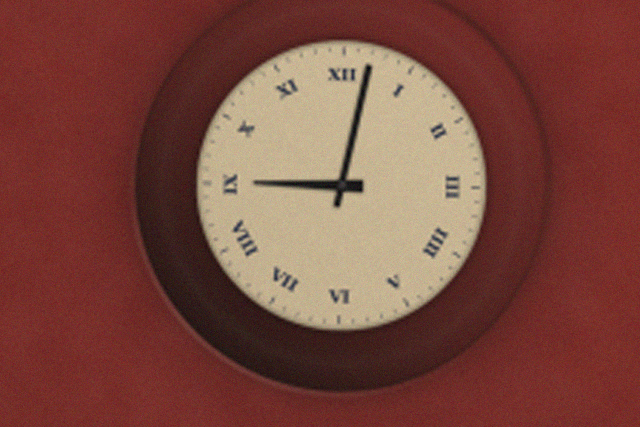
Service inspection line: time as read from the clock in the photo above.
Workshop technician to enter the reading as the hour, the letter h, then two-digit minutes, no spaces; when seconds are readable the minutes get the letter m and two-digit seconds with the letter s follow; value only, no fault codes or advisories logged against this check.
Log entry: 9h02
